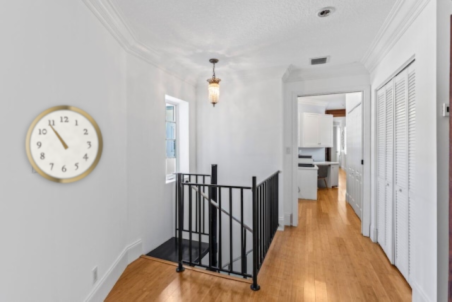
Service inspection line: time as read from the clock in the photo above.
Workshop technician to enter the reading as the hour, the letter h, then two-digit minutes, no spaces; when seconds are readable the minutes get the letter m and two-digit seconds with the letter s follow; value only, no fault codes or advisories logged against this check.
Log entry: 10h54
